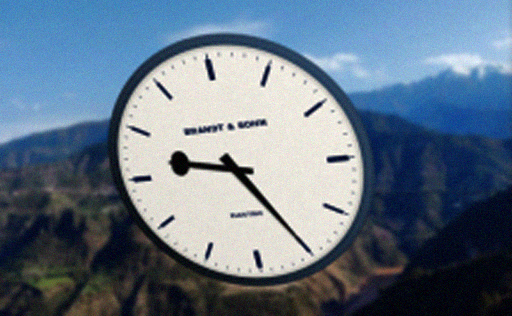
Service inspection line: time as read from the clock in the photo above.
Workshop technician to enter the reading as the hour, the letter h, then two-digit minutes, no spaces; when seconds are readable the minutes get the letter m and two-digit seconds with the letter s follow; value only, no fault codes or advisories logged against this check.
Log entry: 9h25
